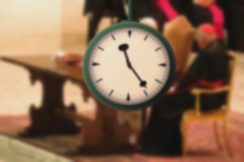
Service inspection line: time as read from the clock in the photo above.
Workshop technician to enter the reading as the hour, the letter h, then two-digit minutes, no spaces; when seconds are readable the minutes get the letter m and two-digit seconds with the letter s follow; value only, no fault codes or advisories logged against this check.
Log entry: 11h24
